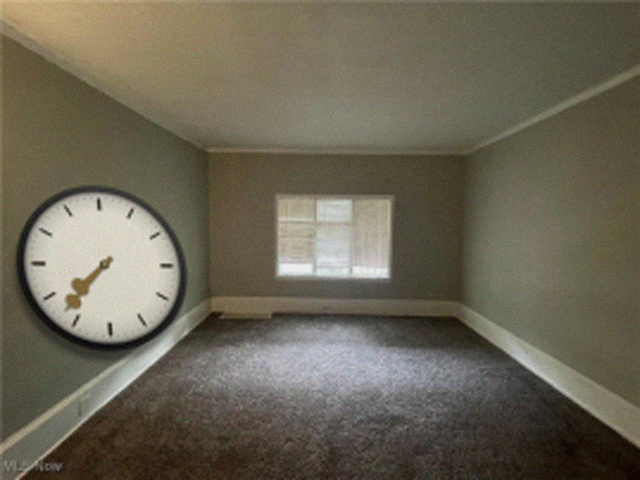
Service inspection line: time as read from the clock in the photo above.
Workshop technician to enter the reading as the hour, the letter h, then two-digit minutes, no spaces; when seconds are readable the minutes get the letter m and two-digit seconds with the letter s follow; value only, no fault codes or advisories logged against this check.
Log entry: 7h37
